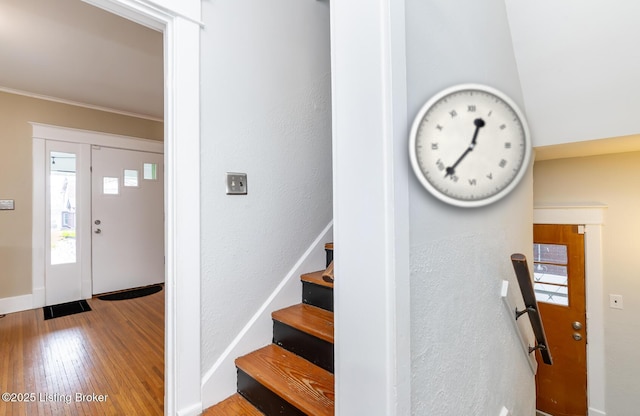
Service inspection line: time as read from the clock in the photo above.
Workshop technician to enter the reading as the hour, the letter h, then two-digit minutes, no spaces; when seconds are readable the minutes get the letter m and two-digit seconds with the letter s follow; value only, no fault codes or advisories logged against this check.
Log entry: 12h37
